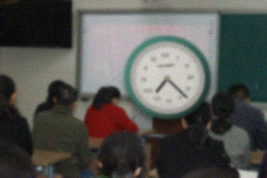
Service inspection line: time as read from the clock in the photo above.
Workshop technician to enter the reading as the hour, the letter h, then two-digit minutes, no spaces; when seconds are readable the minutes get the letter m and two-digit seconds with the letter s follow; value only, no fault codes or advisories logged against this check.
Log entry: 7h23
